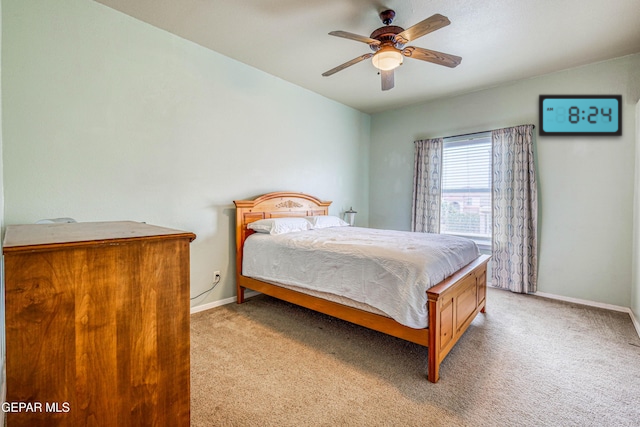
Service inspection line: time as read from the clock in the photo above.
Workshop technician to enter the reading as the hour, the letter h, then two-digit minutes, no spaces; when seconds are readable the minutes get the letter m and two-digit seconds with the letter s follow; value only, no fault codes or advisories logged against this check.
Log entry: 8h24
